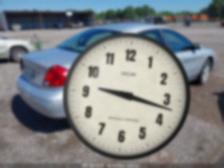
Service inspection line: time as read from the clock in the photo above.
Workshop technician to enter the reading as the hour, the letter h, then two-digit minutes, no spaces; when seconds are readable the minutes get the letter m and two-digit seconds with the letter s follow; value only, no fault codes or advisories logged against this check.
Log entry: 9h17
